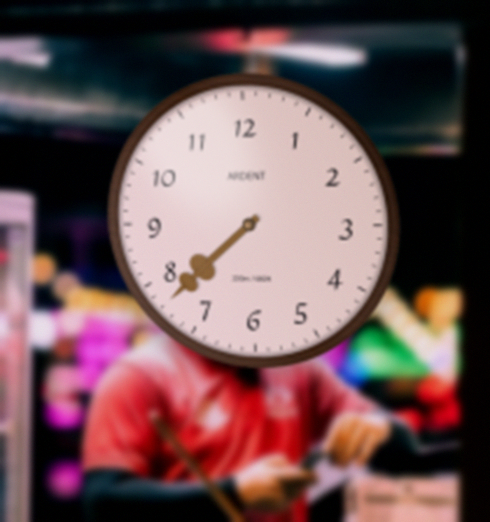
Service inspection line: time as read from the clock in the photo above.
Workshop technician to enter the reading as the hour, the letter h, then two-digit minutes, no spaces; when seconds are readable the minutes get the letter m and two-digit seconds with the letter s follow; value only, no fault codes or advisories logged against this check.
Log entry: 7h38
